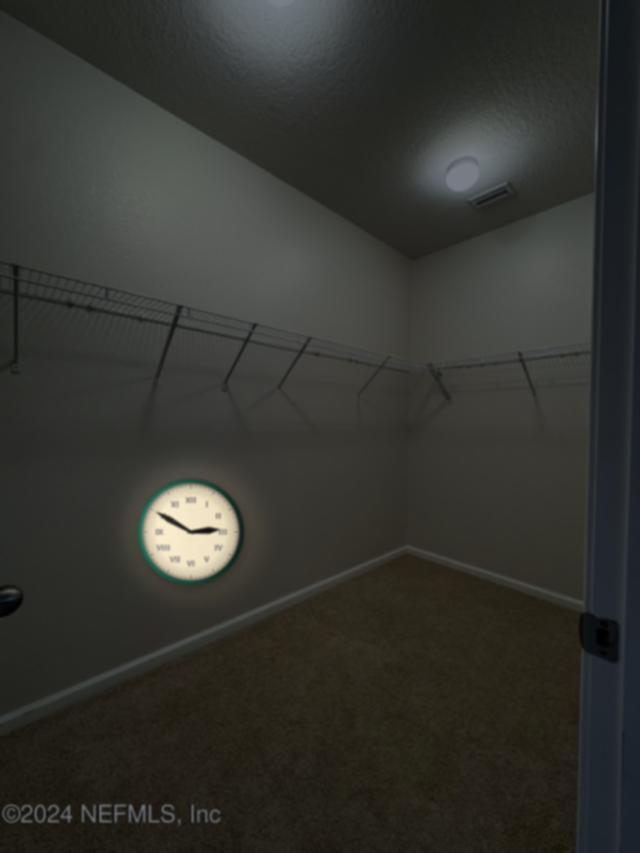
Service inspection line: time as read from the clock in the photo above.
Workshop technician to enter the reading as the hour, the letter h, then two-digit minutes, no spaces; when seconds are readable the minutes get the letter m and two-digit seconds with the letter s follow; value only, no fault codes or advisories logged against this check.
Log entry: 2h50
